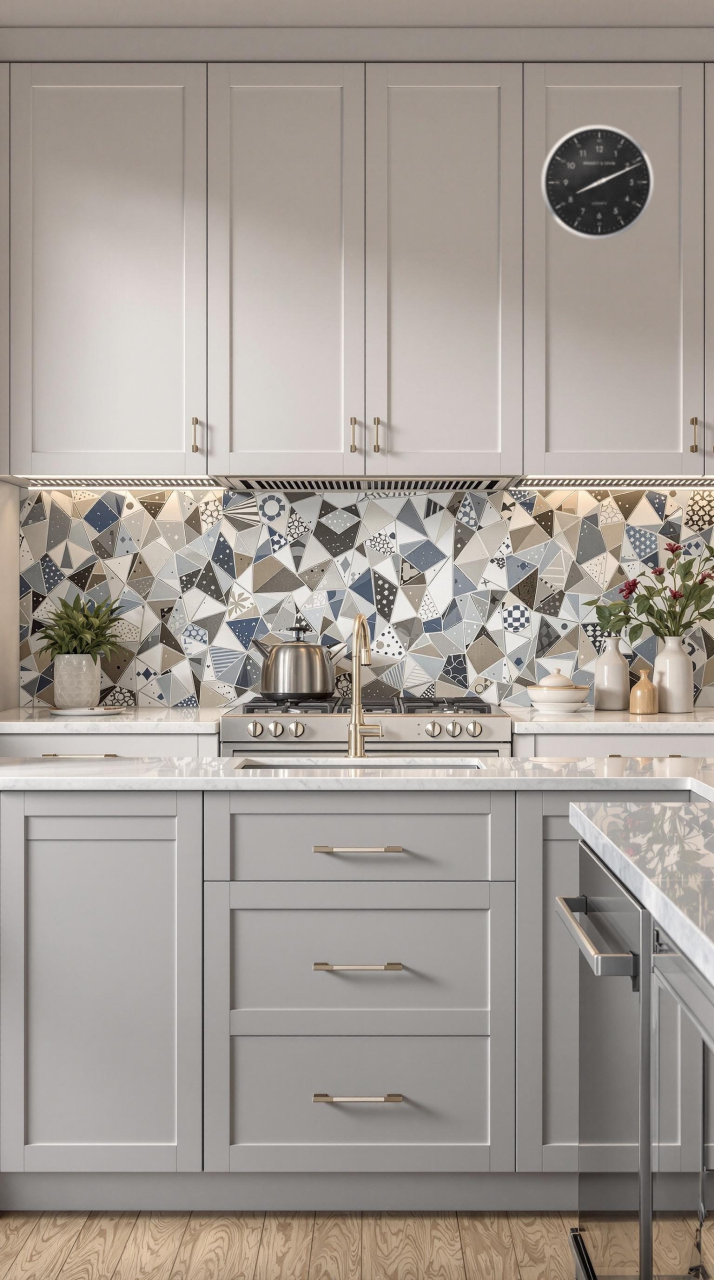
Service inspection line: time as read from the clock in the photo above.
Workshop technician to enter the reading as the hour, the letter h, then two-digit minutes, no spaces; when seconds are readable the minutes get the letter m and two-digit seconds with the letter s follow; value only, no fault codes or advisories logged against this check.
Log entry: 8h11
